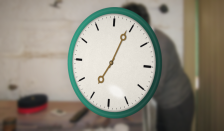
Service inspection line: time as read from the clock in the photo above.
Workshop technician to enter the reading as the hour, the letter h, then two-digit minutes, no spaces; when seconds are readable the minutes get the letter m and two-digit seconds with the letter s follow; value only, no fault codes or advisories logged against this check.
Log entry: 7h04
